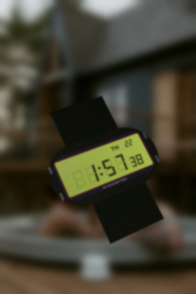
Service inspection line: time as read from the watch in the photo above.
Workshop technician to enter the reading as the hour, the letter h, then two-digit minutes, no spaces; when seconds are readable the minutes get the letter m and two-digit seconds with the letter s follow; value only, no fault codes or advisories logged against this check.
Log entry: 1h57m38s
